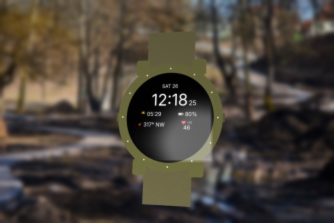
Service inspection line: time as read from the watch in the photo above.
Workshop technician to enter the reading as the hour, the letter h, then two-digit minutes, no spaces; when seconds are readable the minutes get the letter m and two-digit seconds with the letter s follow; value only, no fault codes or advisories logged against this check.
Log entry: 12h18
